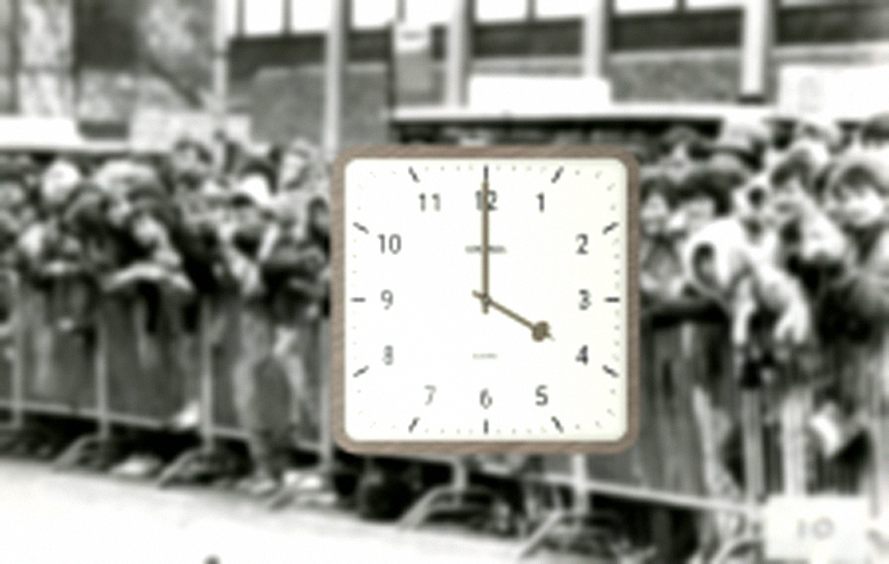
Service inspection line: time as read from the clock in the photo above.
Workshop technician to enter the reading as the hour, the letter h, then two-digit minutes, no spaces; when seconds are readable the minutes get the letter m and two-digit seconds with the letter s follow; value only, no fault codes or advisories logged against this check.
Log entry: 4h00
